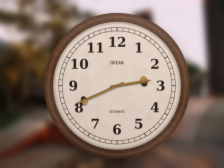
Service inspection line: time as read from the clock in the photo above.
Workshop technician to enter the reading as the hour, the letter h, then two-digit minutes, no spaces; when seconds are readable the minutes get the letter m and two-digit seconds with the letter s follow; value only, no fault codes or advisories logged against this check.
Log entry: 2h41
